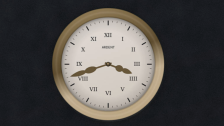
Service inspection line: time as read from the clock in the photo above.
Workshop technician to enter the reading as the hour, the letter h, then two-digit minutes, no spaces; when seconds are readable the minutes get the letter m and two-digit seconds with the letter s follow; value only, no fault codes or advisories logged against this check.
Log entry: 3h42
